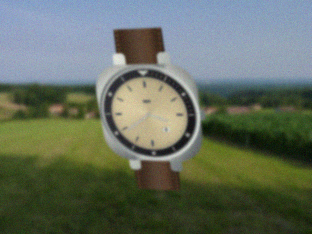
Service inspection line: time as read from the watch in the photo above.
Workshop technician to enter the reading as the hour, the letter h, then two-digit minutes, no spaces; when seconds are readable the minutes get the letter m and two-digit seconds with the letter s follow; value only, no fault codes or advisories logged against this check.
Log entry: 3h39
